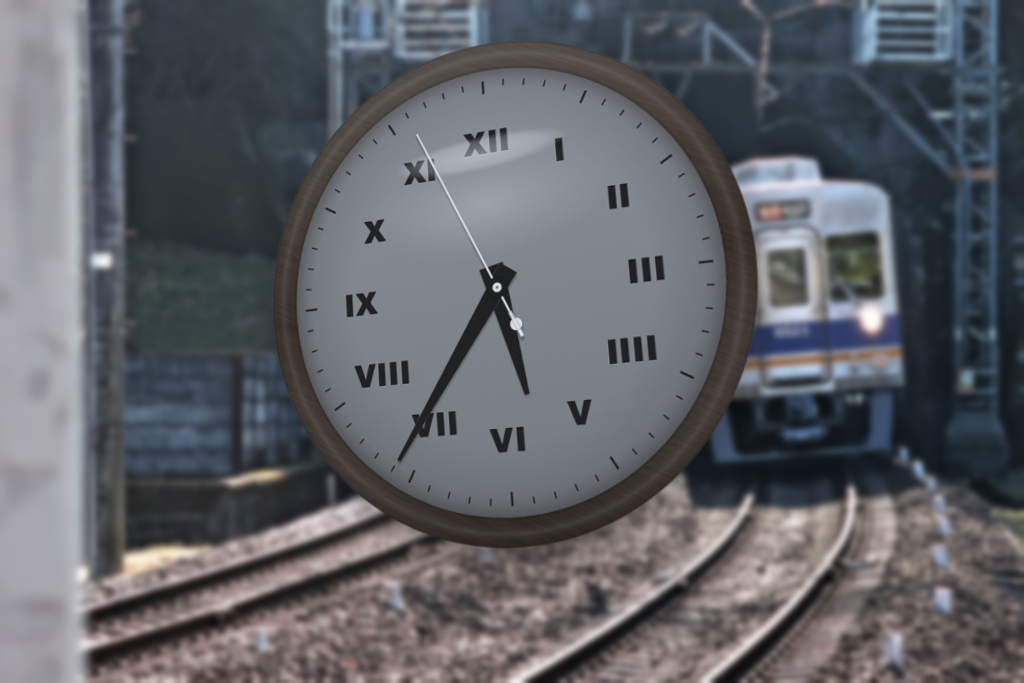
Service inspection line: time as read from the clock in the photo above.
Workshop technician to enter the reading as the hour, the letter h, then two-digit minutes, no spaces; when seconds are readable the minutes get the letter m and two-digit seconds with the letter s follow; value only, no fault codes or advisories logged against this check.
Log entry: 5h35m56s
